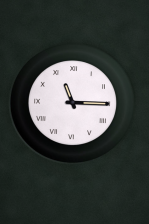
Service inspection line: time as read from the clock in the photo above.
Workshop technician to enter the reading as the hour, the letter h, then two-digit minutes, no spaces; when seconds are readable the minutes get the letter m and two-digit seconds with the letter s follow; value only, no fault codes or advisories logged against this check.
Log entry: 11h15
